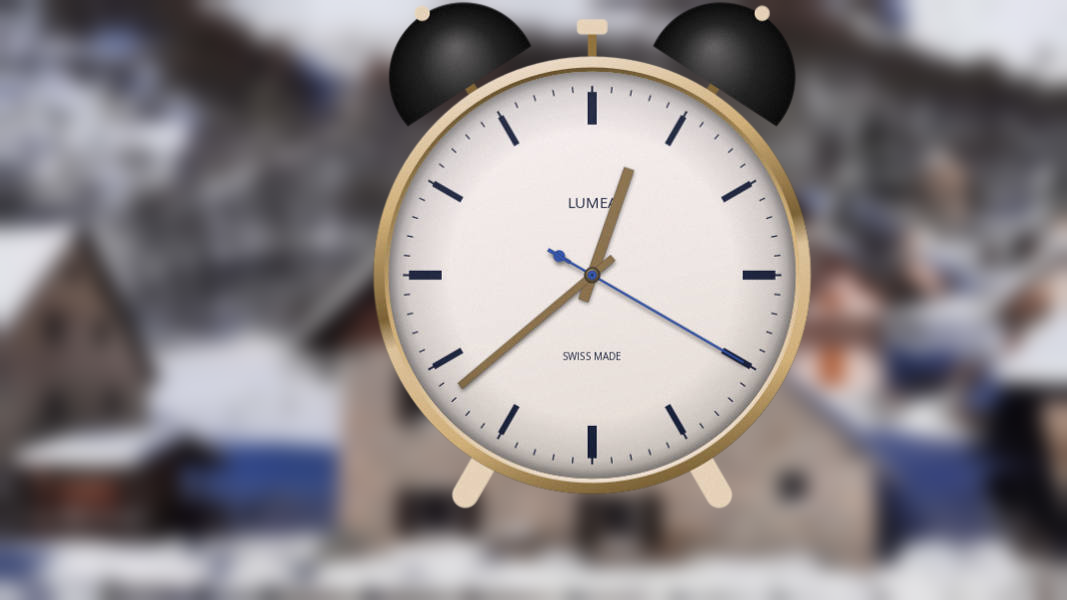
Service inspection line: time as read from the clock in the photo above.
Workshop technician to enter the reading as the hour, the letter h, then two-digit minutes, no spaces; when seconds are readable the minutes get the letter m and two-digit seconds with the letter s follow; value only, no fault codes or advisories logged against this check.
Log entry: 12h38m20s
